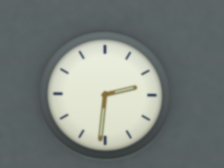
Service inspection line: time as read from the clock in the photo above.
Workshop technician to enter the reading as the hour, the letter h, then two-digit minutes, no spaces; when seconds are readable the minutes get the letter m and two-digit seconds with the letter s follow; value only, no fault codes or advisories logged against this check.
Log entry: 2h31
